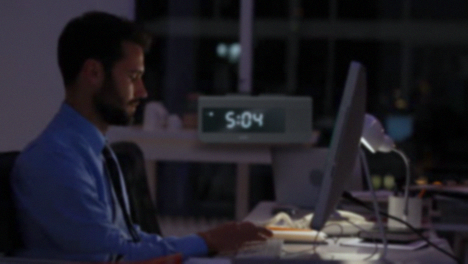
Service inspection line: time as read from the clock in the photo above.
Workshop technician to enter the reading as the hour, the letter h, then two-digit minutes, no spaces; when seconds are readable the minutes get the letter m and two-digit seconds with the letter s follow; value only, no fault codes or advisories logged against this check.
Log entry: 5h04
